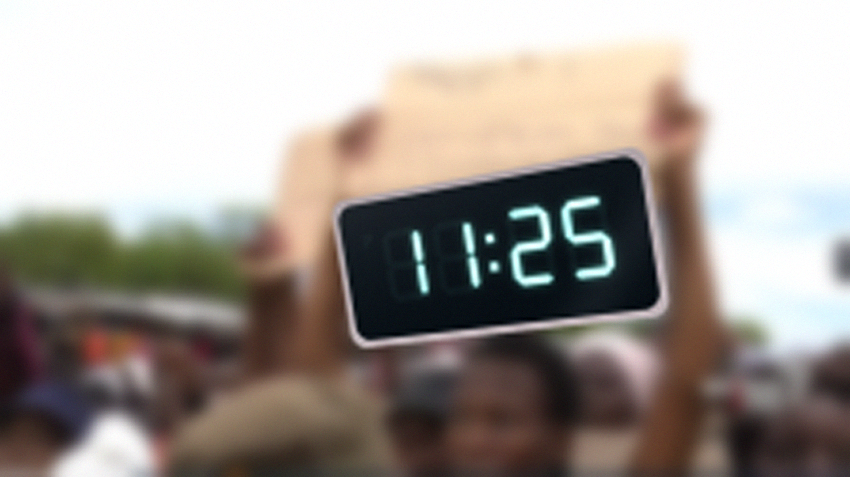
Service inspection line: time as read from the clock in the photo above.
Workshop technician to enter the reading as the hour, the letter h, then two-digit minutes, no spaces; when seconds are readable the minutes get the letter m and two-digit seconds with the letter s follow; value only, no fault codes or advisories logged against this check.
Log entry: 11h25
